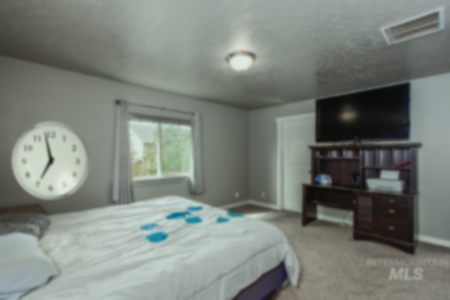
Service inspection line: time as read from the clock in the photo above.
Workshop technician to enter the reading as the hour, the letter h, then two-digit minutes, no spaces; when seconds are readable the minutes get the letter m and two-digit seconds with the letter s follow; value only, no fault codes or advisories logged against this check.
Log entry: 6h58
